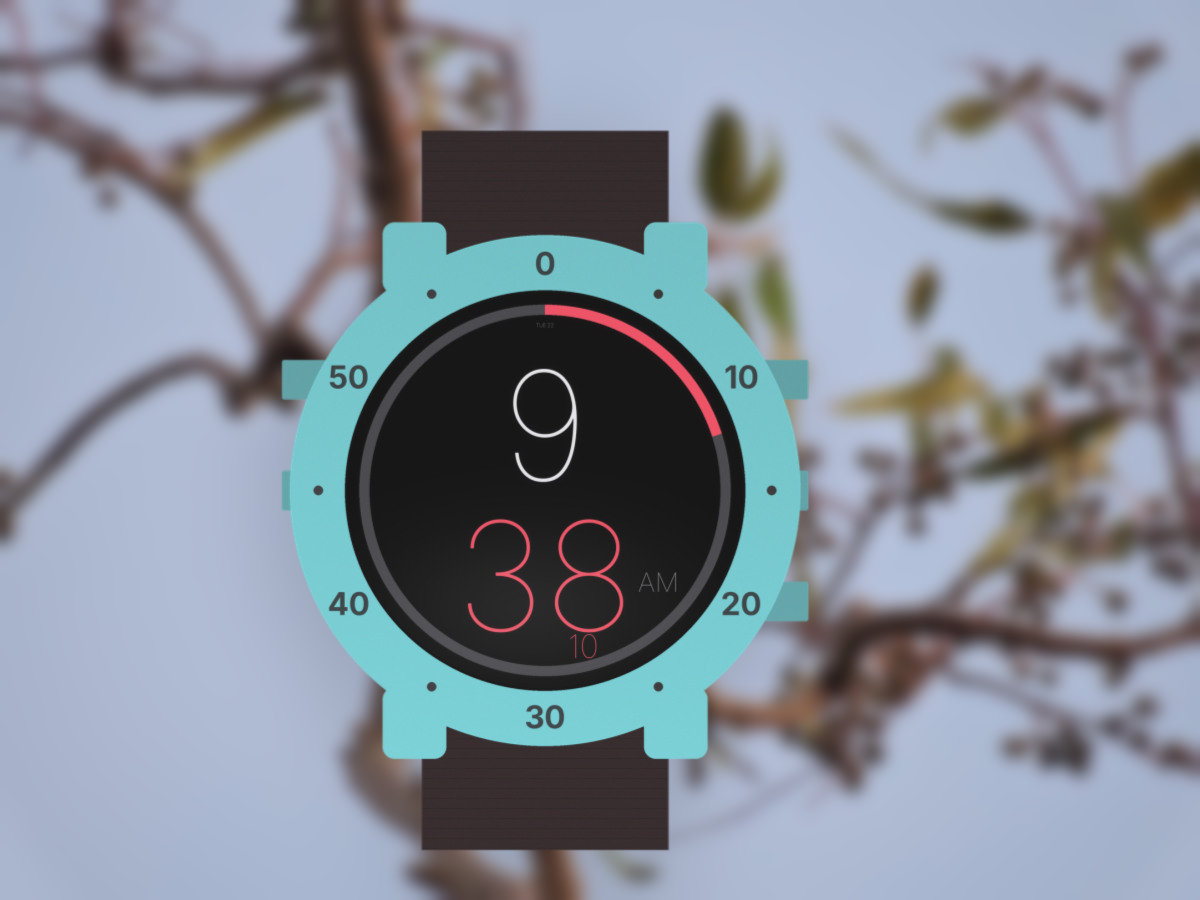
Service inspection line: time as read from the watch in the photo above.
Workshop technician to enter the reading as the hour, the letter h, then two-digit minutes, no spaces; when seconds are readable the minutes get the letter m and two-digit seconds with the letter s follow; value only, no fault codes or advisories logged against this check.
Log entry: 9h38m10s
